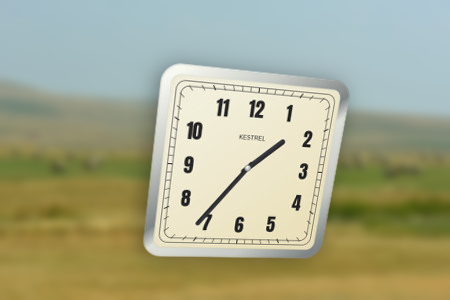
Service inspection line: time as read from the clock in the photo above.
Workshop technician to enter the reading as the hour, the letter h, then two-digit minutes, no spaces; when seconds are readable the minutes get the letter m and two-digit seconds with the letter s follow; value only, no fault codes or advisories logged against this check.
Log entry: 1h36
